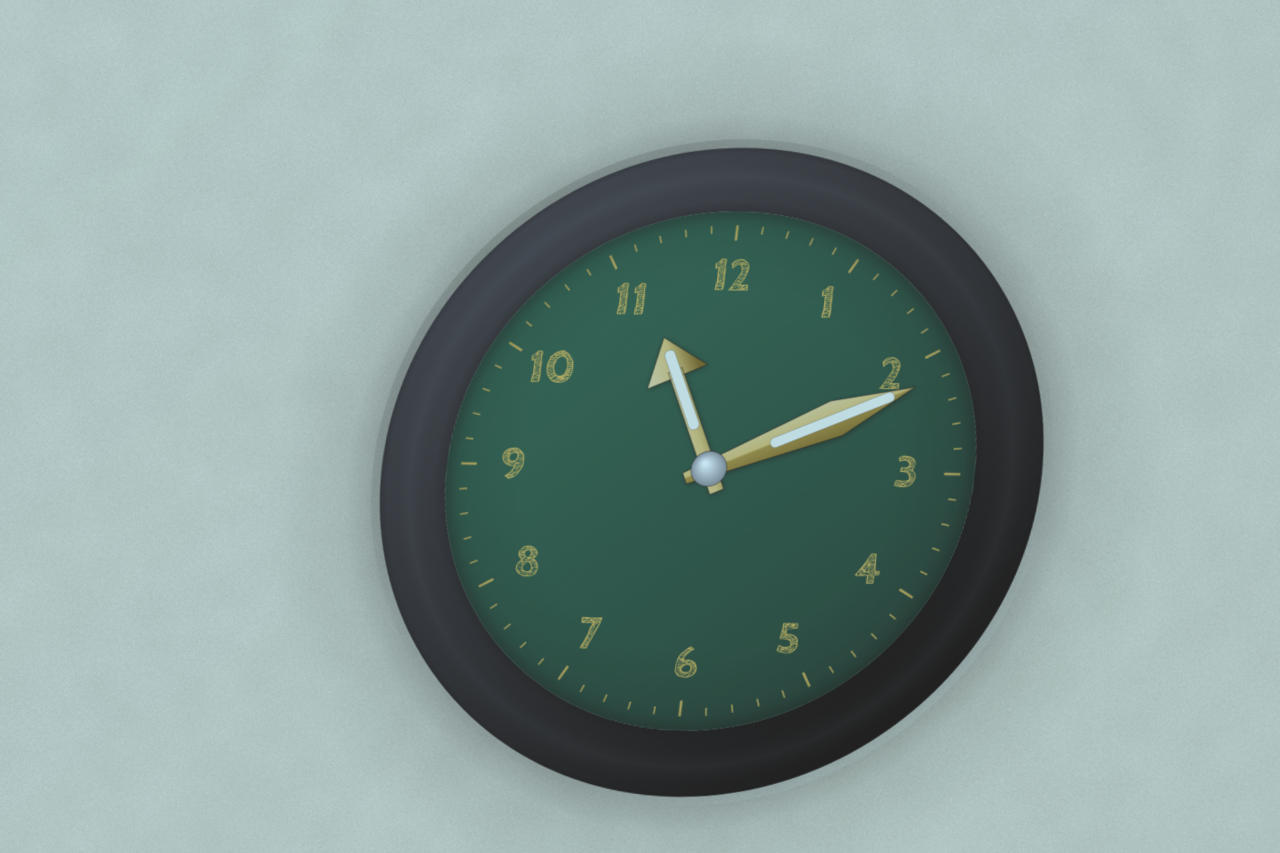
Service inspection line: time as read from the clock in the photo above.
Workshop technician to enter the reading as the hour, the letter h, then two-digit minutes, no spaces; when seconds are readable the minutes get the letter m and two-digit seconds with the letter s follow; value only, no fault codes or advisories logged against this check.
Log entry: 11h11
